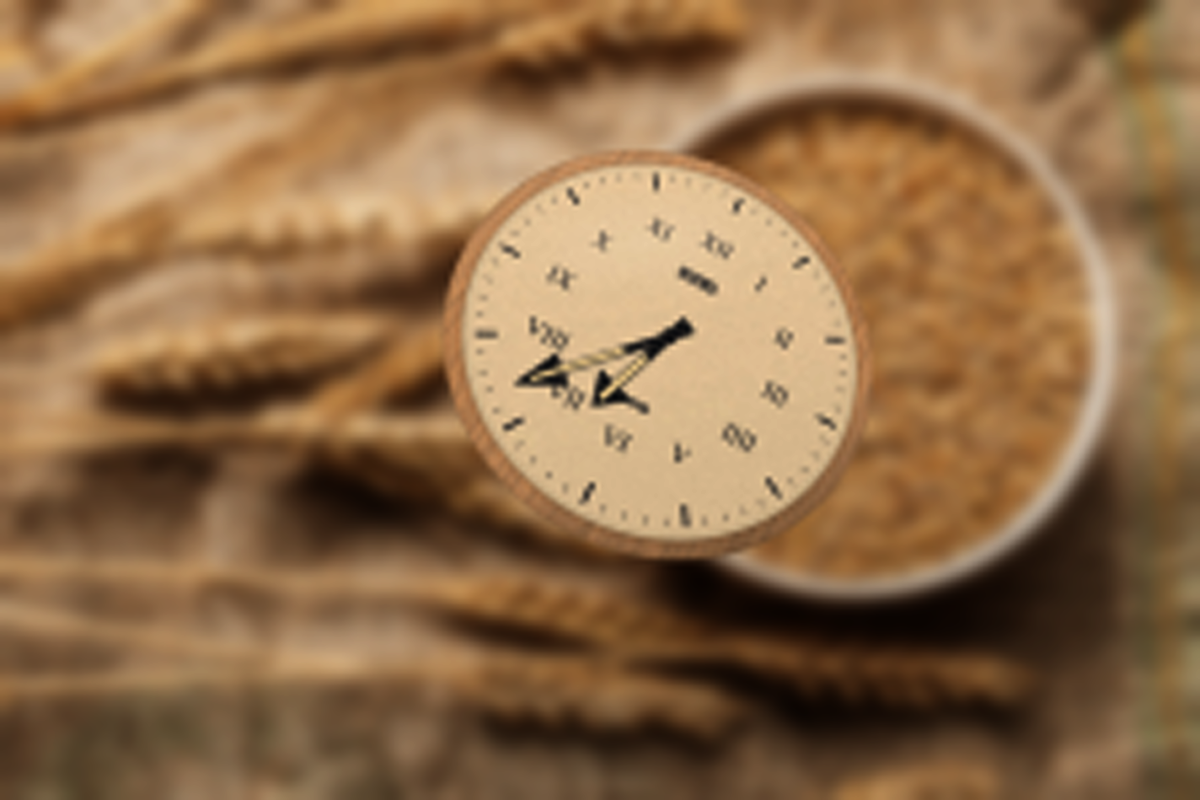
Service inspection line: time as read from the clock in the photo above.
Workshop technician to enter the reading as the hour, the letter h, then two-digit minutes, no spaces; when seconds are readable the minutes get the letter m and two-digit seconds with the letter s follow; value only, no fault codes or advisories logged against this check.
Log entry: 6h37
